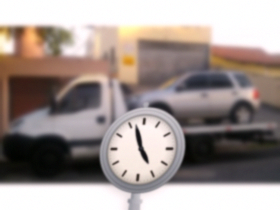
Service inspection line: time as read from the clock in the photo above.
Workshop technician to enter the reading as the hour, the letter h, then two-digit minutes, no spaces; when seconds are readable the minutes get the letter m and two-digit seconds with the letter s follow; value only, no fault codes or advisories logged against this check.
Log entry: 4h57
